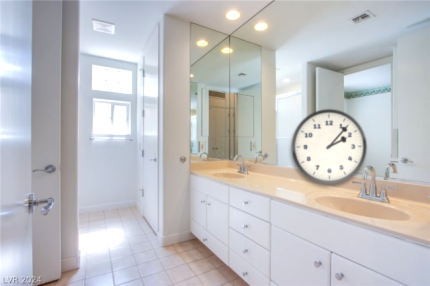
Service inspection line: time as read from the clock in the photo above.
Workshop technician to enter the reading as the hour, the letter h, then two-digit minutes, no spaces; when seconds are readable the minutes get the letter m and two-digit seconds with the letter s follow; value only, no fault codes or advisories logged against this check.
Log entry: 2h07
